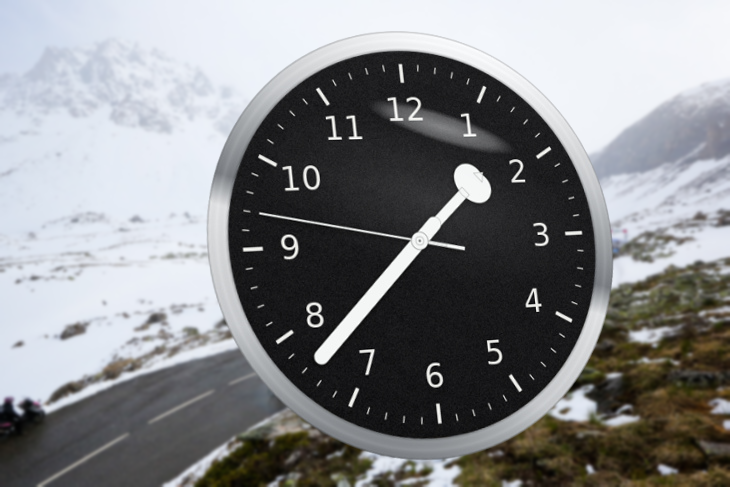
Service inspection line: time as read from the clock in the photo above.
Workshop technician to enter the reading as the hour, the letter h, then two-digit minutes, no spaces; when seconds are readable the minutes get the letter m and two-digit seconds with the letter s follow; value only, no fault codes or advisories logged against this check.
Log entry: 1h37m47s
